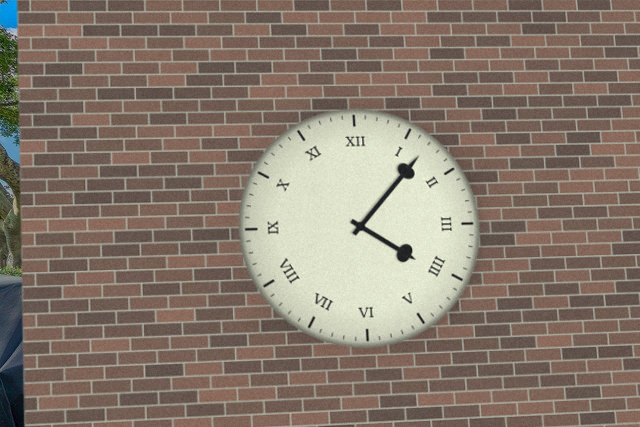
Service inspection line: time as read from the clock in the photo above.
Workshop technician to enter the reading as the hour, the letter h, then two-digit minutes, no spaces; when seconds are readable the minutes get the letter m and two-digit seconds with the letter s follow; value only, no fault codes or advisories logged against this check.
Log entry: 4h07
